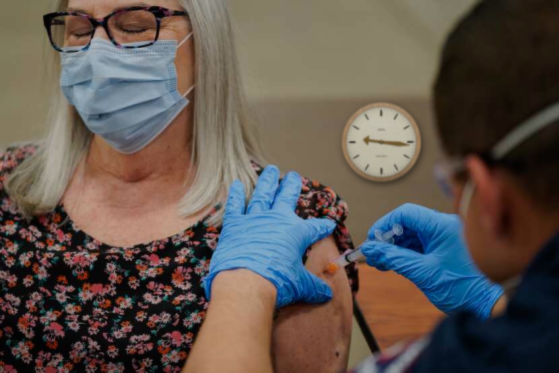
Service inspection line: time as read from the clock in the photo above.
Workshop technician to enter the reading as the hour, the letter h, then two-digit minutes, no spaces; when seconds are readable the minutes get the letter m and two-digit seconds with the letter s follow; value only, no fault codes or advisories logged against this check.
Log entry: 9h16
